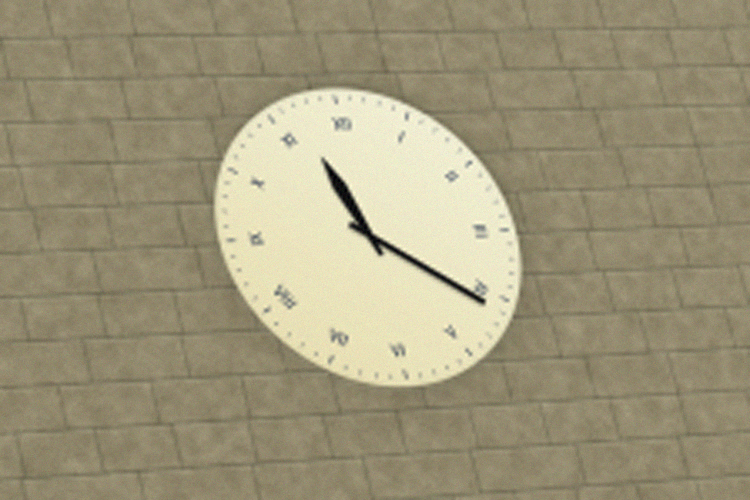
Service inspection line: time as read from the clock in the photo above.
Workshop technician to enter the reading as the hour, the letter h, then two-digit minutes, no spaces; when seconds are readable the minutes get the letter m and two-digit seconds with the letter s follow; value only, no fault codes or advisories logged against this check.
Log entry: 11h21
